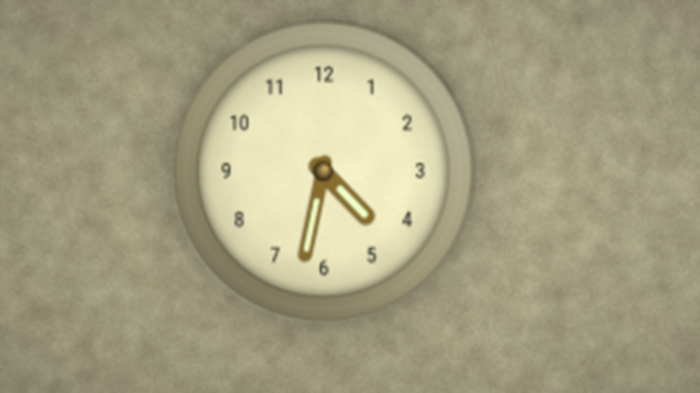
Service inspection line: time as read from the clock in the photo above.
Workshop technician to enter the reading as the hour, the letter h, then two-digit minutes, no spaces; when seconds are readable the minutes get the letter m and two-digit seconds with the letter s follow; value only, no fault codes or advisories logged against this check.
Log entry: 4h32
